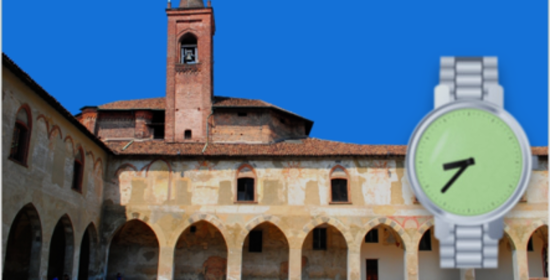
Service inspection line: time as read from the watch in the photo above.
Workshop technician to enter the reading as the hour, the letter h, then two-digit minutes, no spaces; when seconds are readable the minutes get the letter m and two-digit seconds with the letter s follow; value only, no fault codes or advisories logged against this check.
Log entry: 8h37
